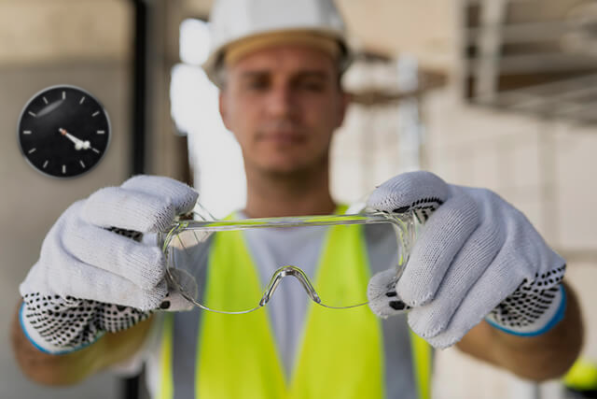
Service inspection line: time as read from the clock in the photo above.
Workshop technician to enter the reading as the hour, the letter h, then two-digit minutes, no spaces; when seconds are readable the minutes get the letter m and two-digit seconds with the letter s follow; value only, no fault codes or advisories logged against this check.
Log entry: 4h20
